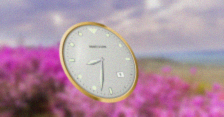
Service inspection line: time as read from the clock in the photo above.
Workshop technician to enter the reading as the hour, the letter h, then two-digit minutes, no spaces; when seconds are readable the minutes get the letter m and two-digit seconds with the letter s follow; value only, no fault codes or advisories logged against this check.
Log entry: 8h33
